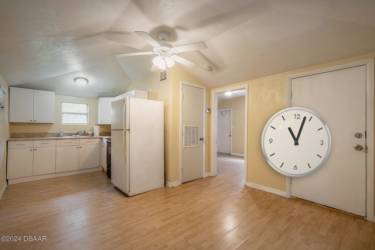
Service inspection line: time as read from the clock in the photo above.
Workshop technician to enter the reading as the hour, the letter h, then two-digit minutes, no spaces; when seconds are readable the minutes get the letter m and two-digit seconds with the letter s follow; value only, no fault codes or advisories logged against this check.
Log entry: 11h03
